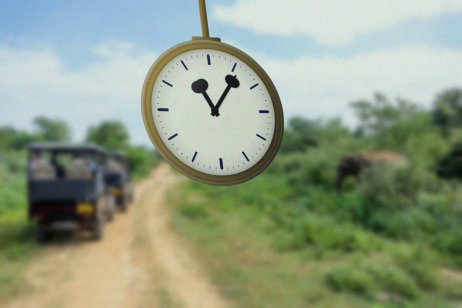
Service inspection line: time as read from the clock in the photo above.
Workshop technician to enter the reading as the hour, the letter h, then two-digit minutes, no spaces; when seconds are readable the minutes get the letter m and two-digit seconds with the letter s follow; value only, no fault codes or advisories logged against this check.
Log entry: 11h06
